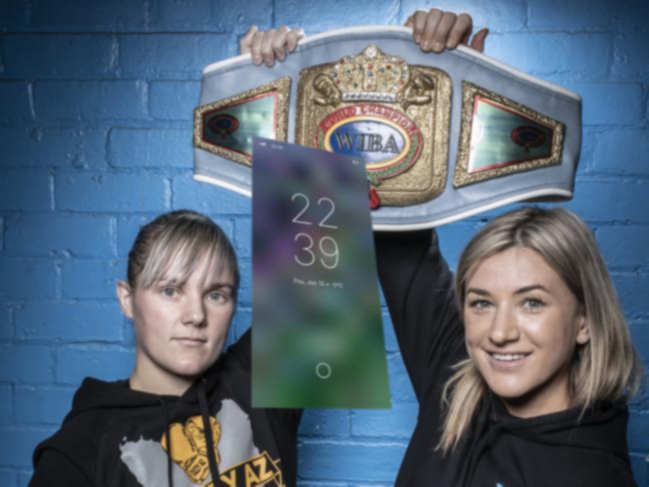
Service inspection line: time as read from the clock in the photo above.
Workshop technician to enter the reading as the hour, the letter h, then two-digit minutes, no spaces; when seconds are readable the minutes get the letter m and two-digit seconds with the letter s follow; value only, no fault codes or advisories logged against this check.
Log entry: 22h39
